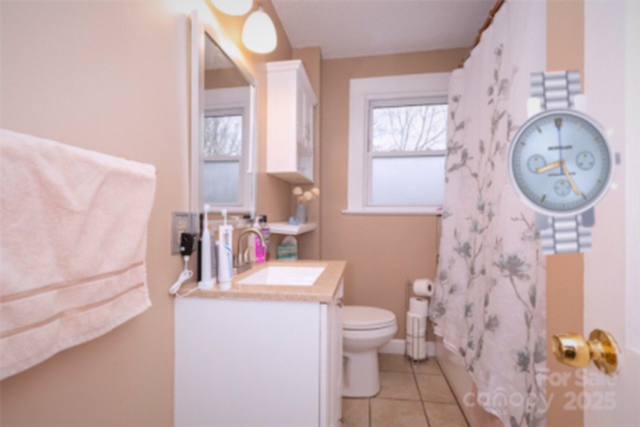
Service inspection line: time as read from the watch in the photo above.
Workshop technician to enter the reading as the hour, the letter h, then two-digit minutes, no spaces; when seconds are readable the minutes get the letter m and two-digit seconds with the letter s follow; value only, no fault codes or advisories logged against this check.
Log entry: 8h26
